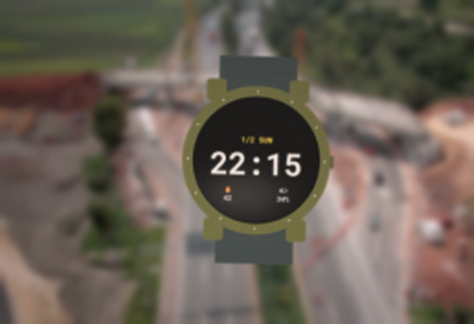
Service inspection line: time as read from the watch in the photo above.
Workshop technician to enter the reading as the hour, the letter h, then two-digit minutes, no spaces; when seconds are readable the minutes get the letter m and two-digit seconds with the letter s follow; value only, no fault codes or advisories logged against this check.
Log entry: 22h15
